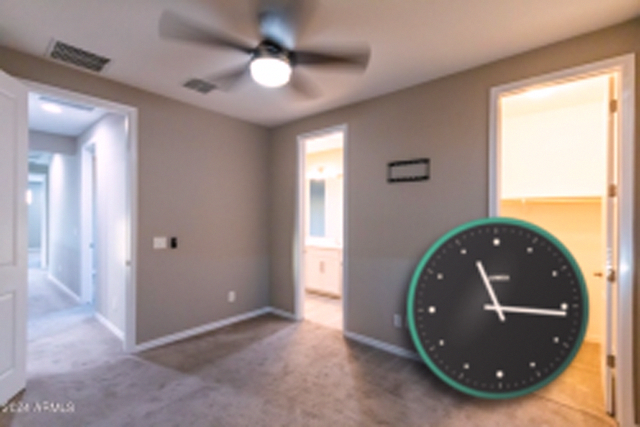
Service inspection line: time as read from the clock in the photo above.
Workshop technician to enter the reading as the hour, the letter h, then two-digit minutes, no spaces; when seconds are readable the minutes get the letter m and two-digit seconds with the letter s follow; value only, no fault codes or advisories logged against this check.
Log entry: 11h16
